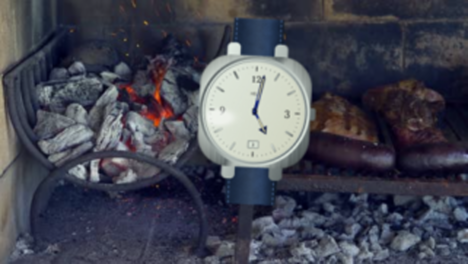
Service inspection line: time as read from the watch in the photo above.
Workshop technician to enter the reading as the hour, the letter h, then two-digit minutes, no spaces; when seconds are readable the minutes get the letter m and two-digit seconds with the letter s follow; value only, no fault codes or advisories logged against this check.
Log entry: 5h02
